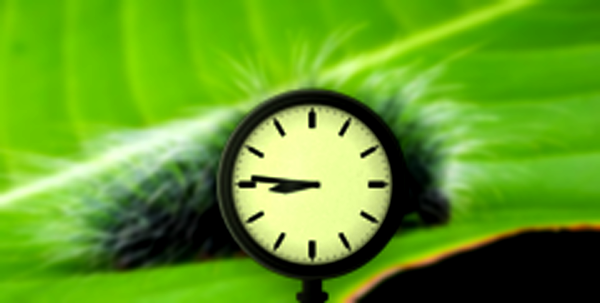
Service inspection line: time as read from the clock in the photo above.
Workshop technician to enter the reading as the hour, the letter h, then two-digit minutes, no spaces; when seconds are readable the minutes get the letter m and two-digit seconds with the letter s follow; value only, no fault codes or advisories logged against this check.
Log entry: 8h46
